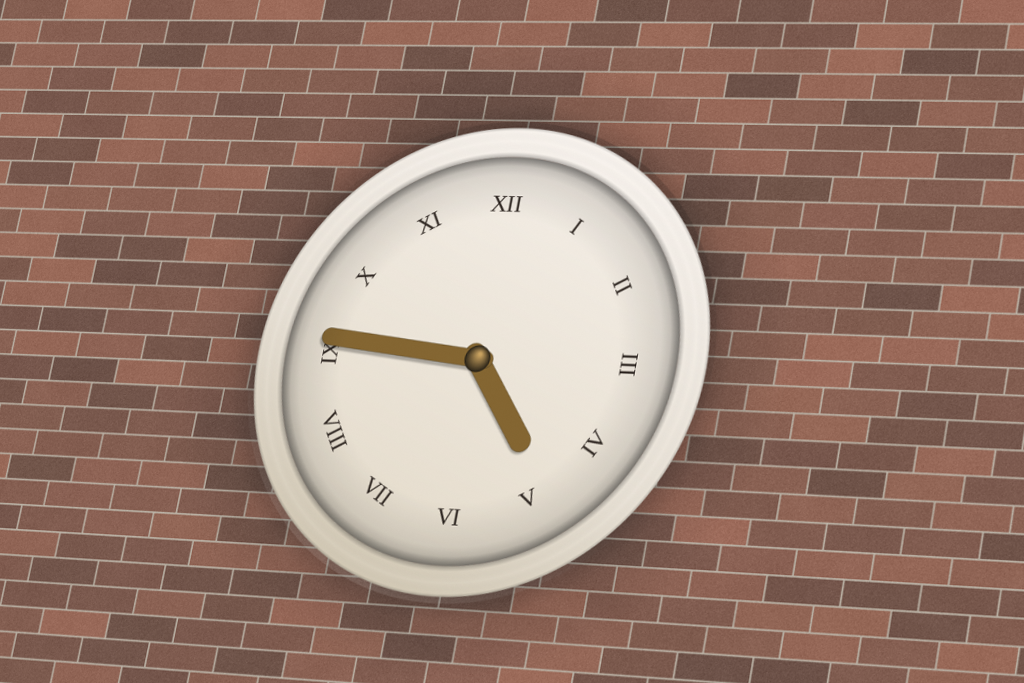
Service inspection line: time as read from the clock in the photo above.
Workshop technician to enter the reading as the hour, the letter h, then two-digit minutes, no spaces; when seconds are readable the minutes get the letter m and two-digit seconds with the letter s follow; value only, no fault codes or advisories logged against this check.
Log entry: 4h46
